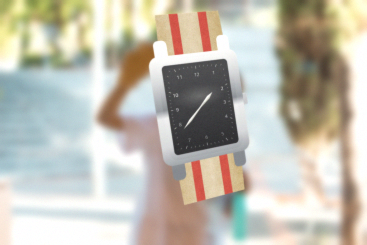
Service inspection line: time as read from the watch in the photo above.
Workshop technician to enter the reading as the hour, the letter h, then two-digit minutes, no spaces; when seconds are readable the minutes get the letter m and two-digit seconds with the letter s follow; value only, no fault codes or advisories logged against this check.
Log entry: 1h38
